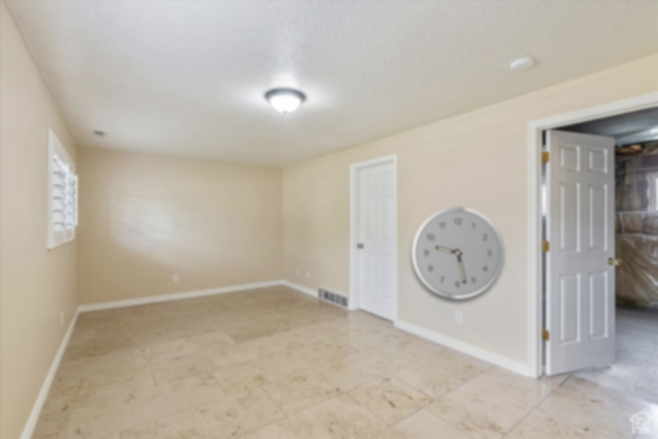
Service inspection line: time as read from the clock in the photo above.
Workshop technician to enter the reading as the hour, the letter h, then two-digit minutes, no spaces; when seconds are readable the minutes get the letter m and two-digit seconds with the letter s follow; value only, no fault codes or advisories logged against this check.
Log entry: 9h28
